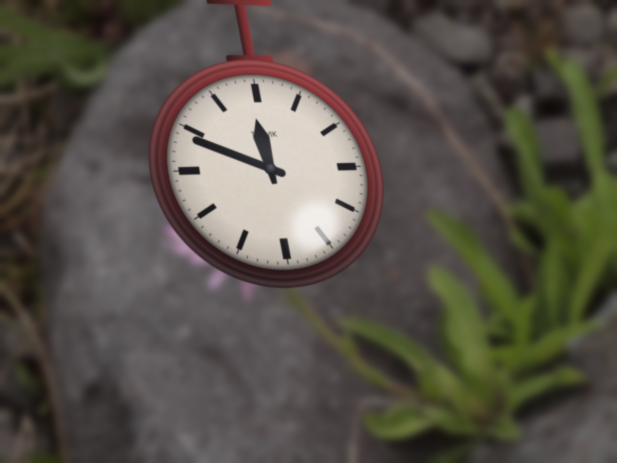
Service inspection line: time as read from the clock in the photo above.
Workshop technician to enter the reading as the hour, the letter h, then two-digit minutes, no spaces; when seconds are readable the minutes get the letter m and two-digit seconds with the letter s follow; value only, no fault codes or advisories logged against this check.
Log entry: 11h49
